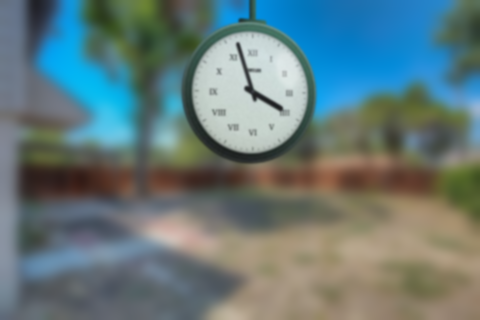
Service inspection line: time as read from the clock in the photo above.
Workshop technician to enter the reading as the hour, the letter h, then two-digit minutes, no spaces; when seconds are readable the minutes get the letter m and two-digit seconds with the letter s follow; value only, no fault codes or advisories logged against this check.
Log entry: 3h57
